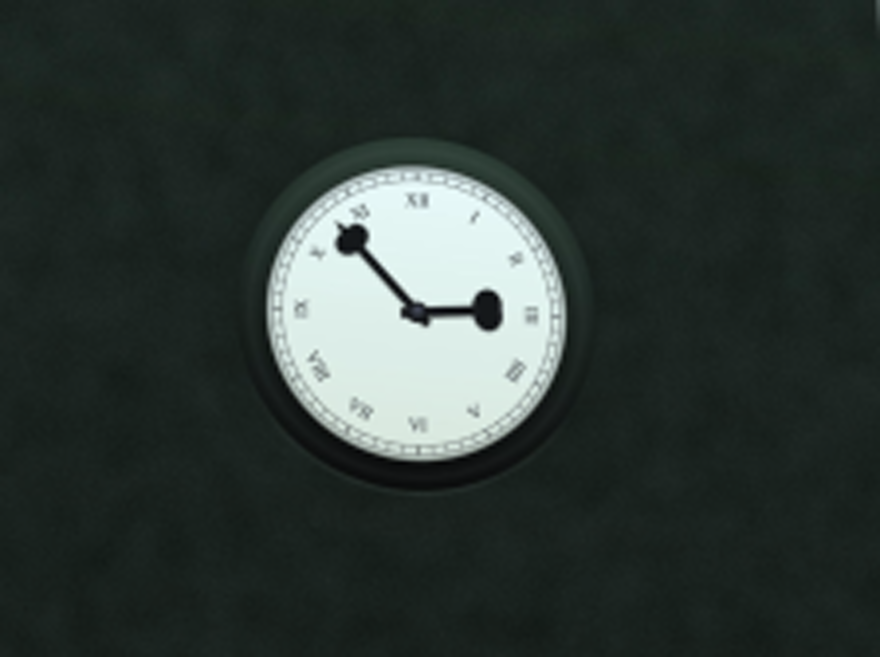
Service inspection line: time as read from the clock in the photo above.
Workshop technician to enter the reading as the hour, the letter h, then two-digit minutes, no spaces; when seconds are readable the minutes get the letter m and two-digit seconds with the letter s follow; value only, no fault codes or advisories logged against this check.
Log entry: 2h53
